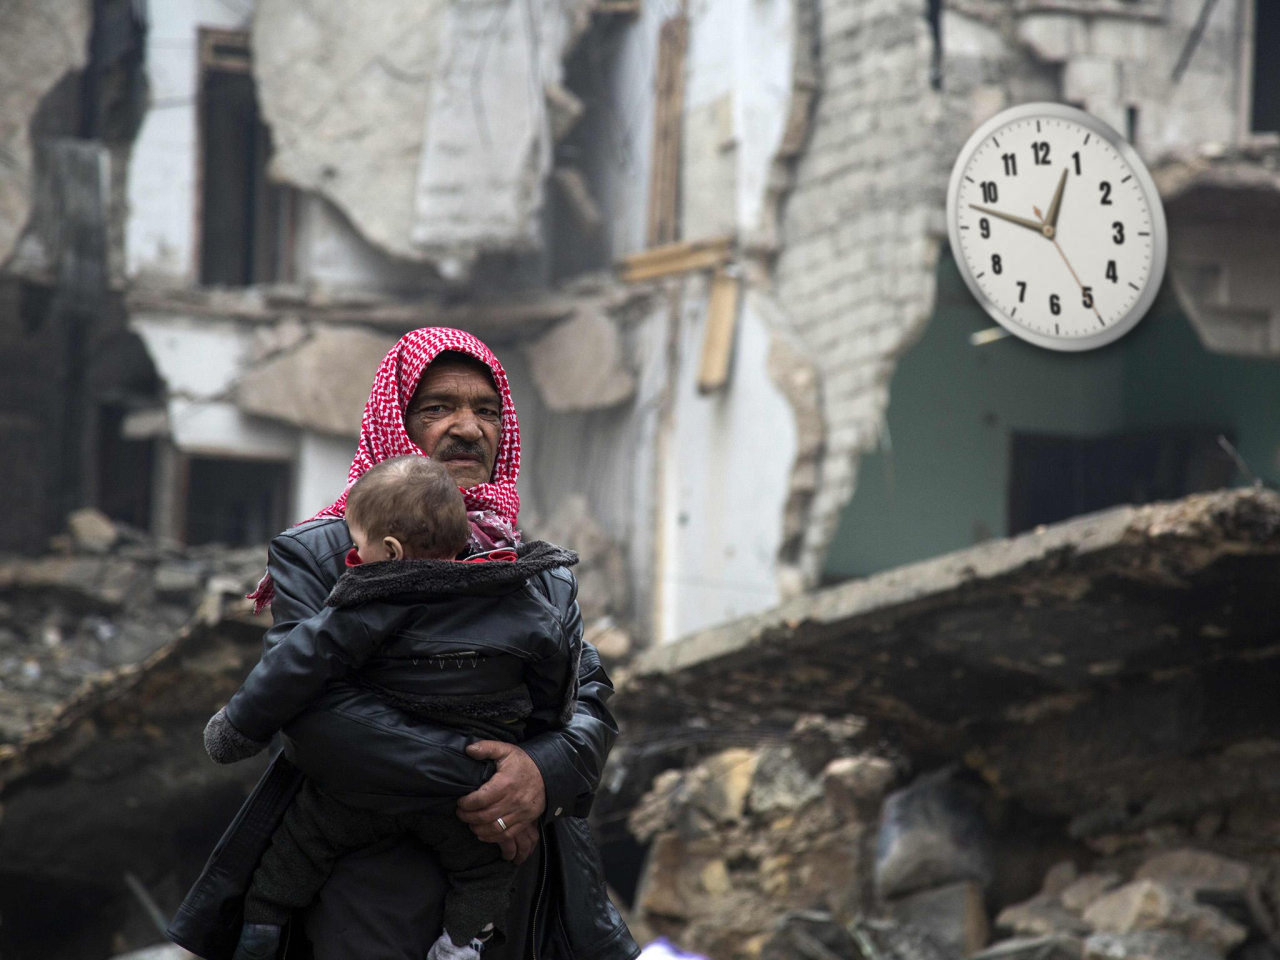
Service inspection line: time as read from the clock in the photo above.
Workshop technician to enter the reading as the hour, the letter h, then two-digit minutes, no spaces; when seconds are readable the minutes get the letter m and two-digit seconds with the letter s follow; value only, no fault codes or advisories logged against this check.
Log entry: 12h47m25s
